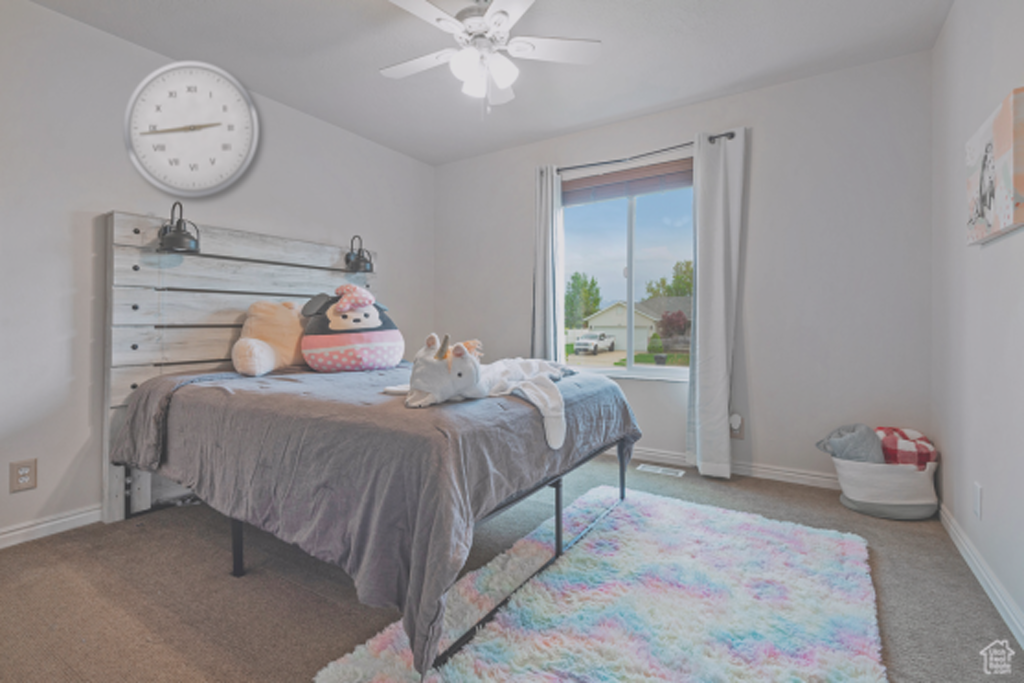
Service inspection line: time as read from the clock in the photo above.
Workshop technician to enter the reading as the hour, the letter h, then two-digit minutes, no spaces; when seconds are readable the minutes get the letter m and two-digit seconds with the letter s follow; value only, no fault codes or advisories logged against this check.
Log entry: 2h44
